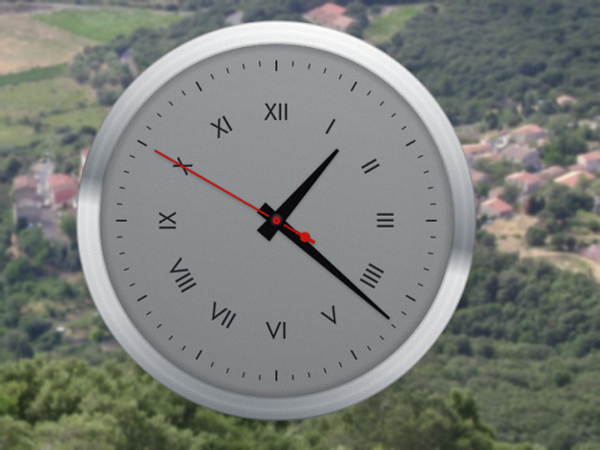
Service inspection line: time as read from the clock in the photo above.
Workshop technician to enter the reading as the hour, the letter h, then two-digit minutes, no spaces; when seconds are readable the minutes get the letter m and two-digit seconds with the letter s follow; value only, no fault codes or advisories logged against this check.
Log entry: 1h21m50s
